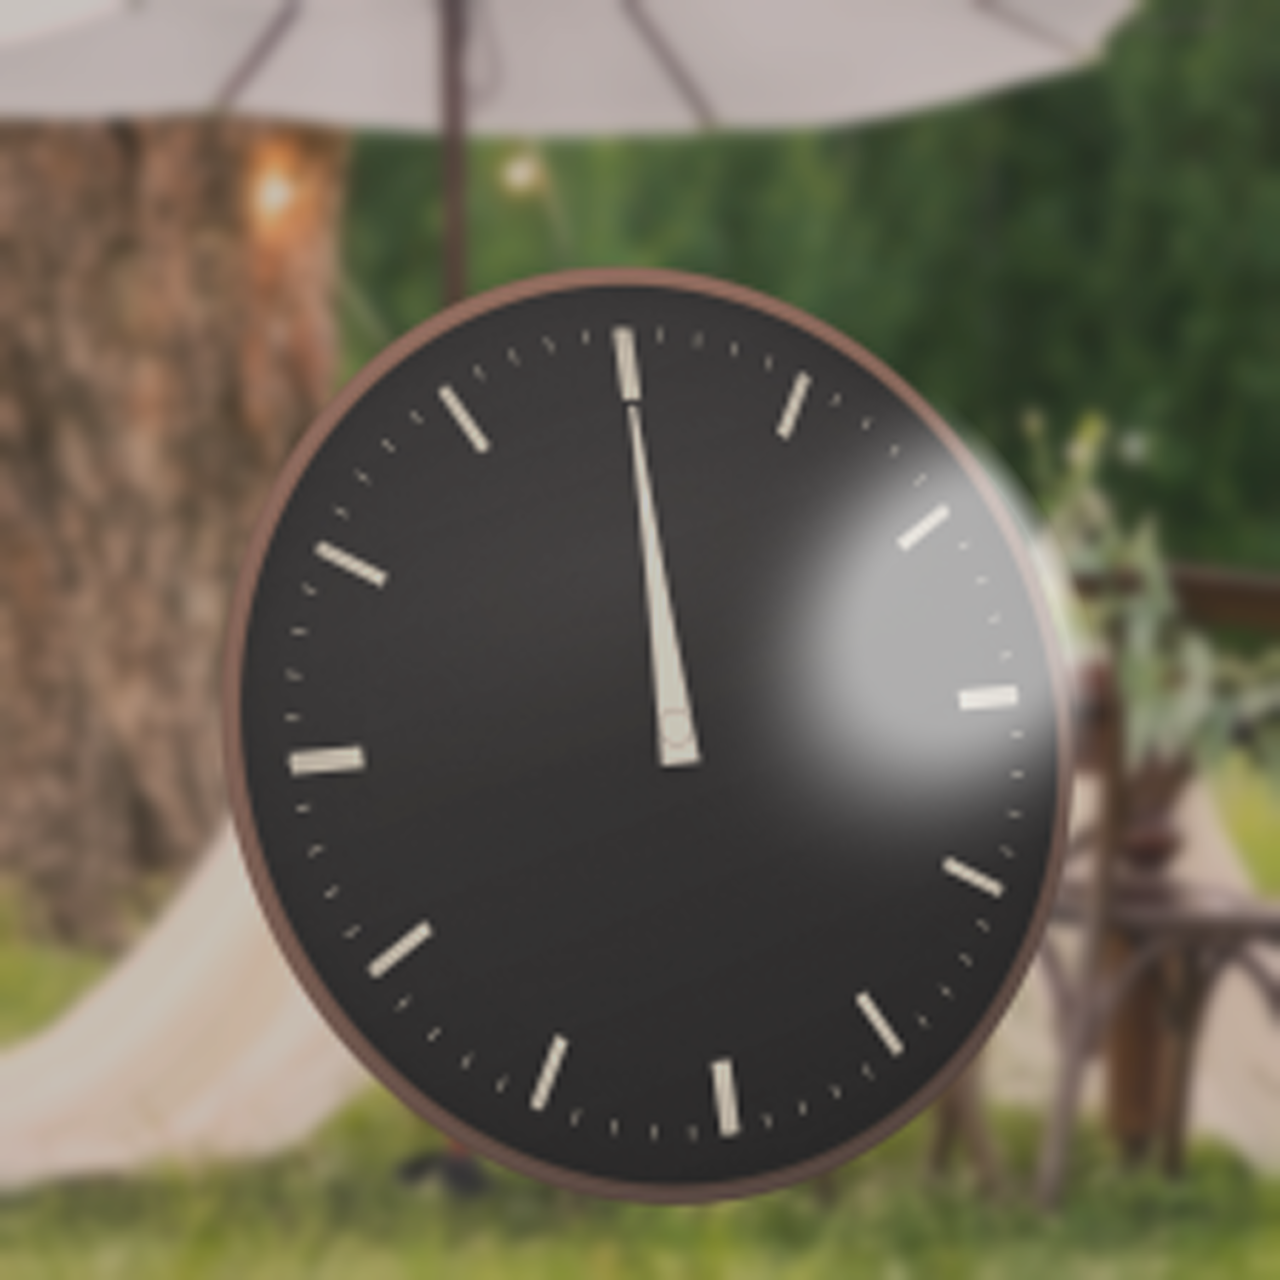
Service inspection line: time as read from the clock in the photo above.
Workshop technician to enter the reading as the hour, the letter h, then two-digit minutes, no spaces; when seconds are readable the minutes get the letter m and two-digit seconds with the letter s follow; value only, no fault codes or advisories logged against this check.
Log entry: 12h00
